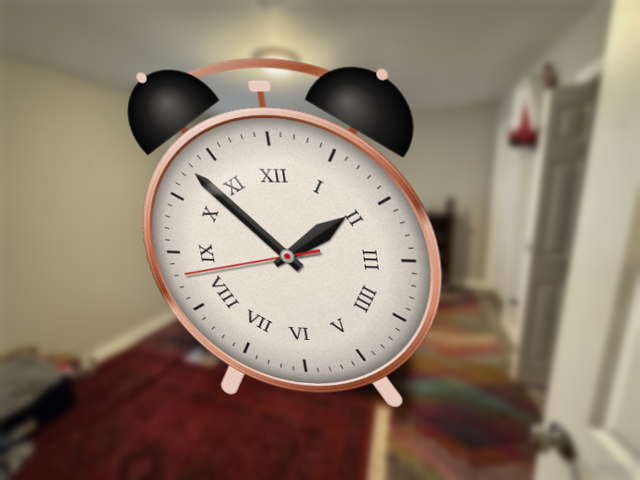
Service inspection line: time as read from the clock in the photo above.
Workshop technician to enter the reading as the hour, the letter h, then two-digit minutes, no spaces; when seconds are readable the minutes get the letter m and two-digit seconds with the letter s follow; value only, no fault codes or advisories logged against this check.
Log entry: 1h52m43s
